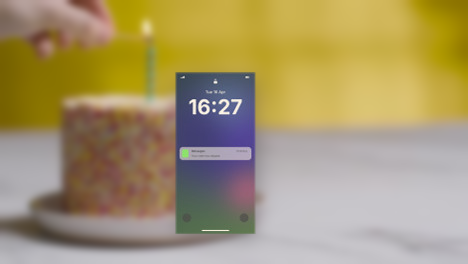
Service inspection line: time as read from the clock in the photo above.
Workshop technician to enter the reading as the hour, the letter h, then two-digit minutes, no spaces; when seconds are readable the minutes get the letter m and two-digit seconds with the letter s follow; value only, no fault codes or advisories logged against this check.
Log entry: 16h27
